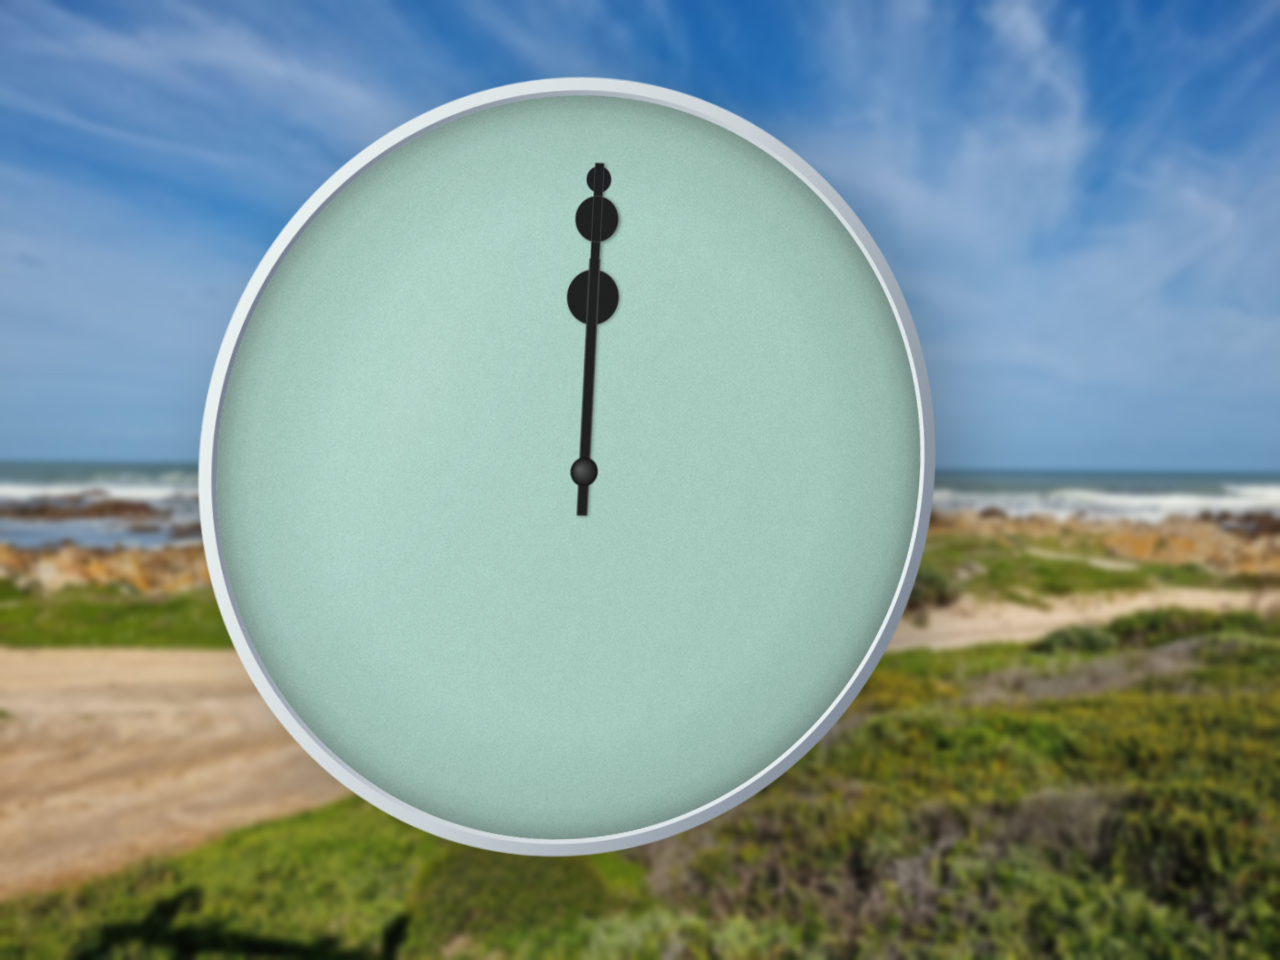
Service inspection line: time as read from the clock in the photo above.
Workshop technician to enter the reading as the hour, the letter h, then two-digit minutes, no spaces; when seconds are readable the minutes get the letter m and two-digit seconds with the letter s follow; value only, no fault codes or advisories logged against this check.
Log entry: 12h00
